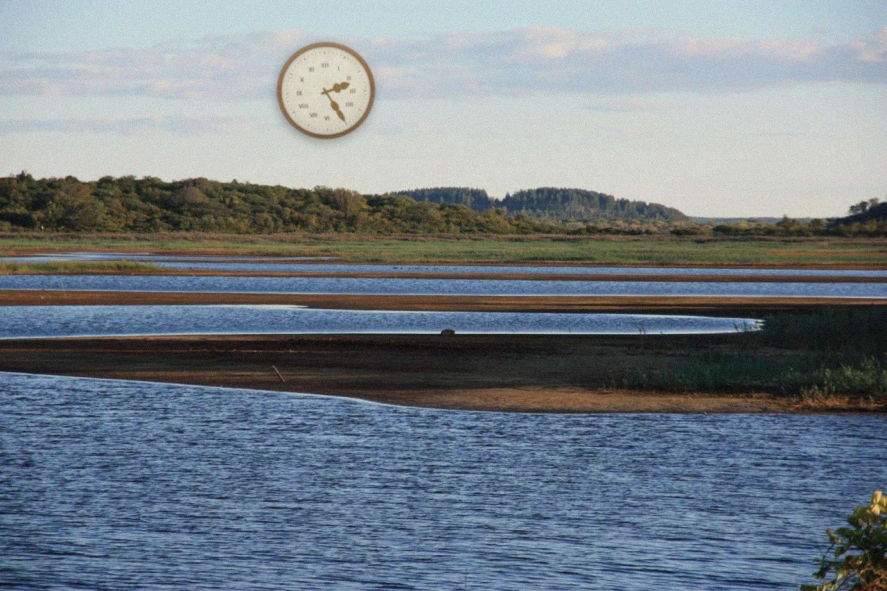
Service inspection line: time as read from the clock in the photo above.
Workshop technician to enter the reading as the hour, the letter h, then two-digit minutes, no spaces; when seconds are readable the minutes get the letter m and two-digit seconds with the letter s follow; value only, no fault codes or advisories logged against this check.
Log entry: 2h25
